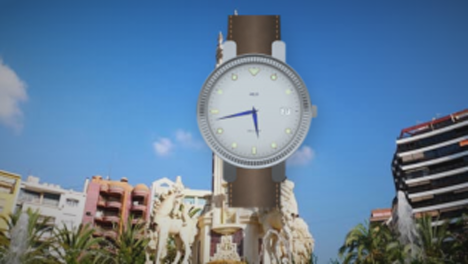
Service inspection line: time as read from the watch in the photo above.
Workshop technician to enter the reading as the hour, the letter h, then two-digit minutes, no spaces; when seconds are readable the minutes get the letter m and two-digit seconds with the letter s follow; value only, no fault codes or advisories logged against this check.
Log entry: 5h43
